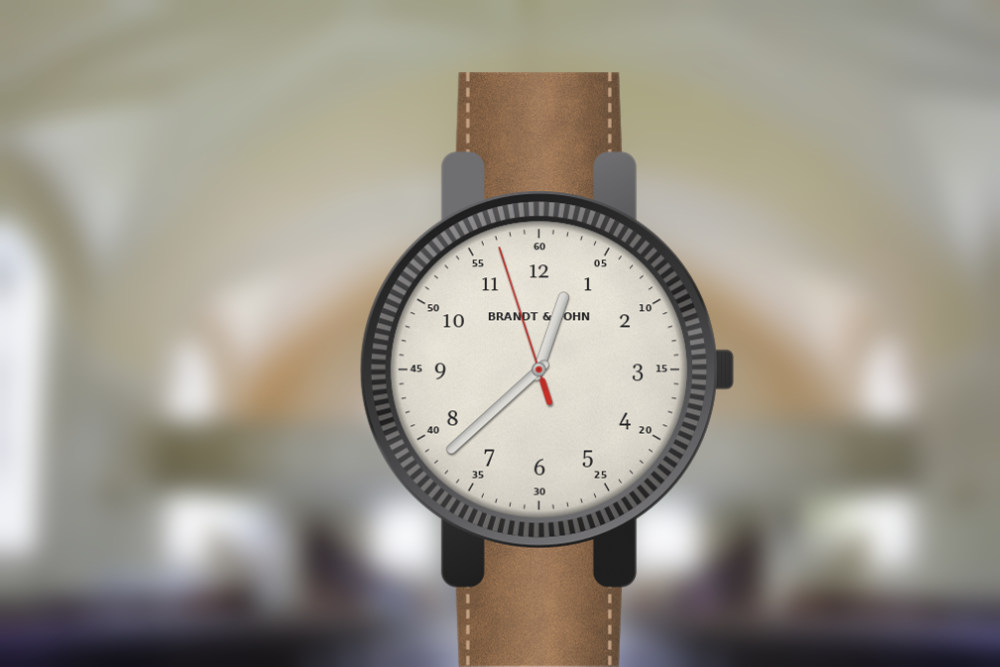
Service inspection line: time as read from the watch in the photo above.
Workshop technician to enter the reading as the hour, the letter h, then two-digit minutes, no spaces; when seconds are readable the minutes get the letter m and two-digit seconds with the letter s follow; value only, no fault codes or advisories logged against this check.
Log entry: 12h37m57s
